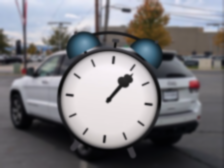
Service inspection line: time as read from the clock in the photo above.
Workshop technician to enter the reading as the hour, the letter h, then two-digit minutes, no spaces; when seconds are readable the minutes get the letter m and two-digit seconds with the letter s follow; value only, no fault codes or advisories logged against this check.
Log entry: 1h06
